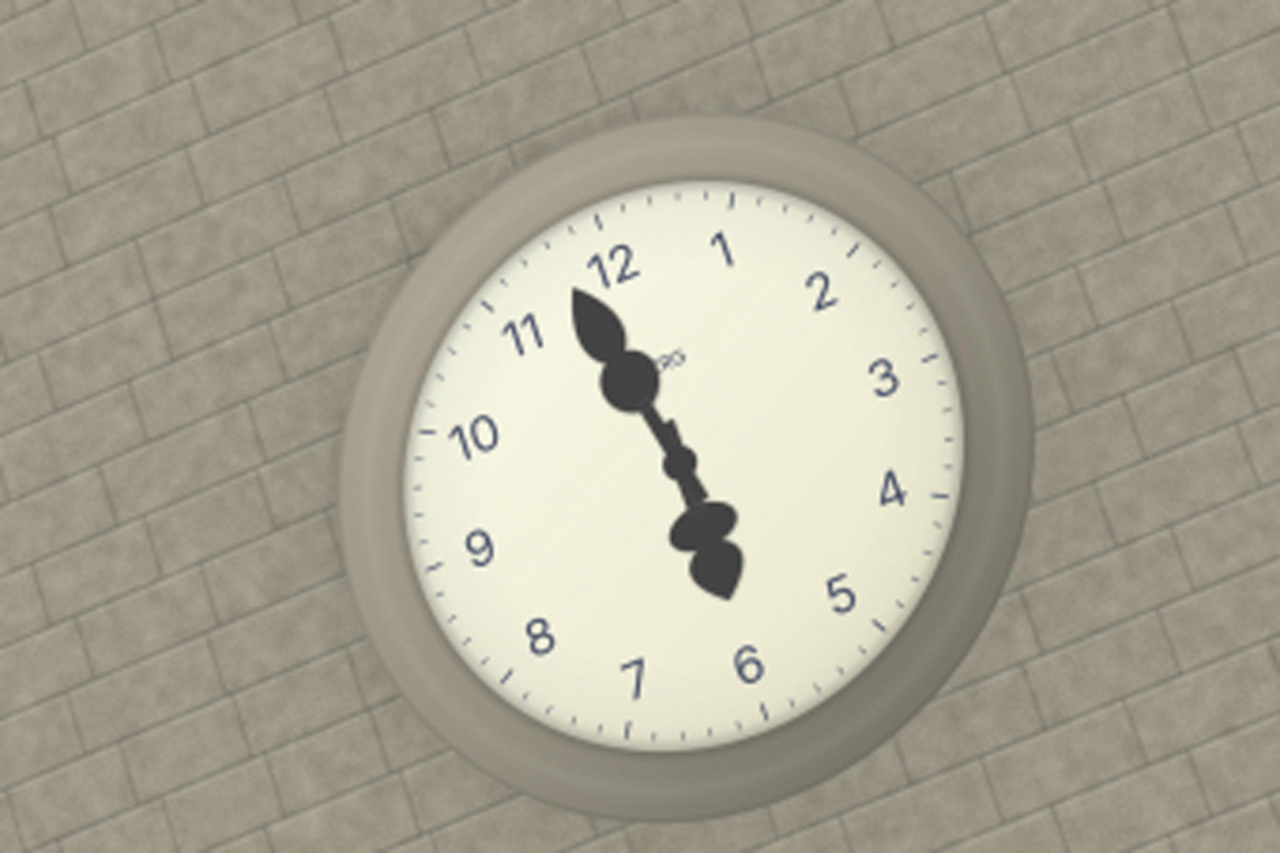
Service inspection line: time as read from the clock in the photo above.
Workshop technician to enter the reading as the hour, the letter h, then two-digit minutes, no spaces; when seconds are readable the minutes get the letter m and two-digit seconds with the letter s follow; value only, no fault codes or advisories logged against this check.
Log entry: 5h58
